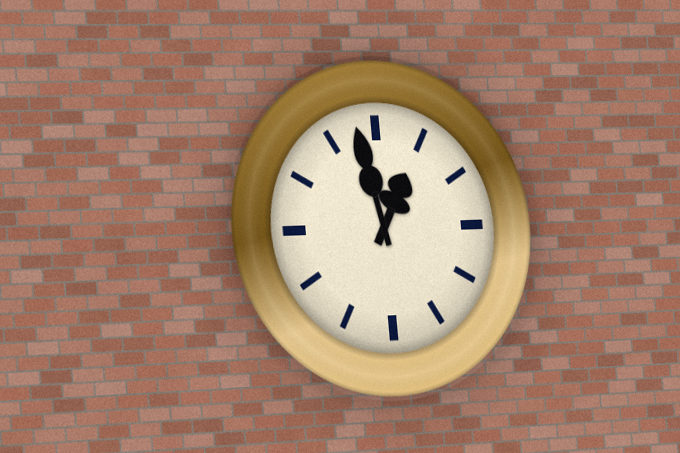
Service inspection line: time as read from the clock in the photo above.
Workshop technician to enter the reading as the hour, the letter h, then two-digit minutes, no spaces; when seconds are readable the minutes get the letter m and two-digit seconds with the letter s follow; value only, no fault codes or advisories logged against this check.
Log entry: 12h58
